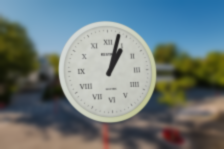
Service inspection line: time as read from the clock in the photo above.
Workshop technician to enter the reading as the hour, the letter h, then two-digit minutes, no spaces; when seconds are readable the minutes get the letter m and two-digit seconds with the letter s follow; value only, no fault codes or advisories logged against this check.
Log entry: 1h03
